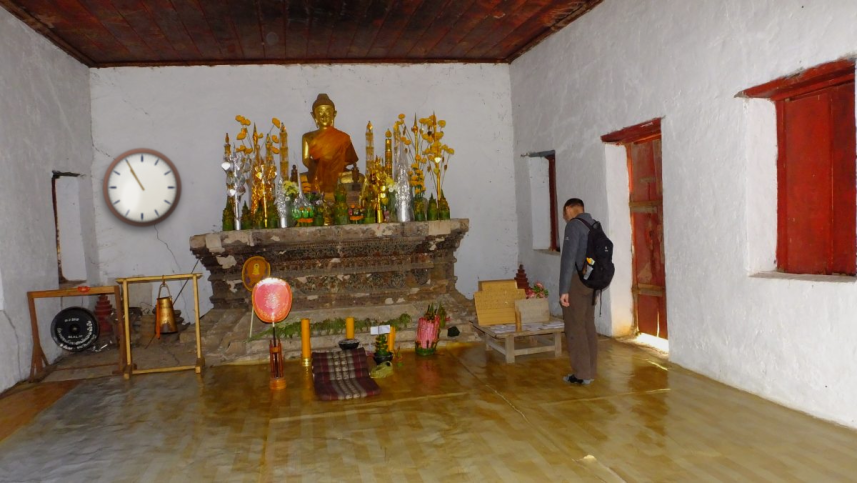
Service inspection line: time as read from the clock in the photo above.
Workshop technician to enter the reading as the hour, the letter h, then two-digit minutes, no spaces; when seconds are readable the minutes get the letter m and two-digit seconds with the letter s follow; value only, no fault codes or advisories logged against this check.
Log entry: 10h55
